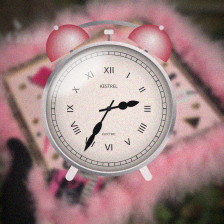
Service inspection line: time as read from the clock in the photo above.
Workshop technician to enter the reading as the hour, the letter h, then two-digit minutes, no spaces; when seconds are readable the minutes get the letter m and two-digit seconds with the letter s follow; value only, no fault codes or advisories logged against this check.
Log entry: 2h35
